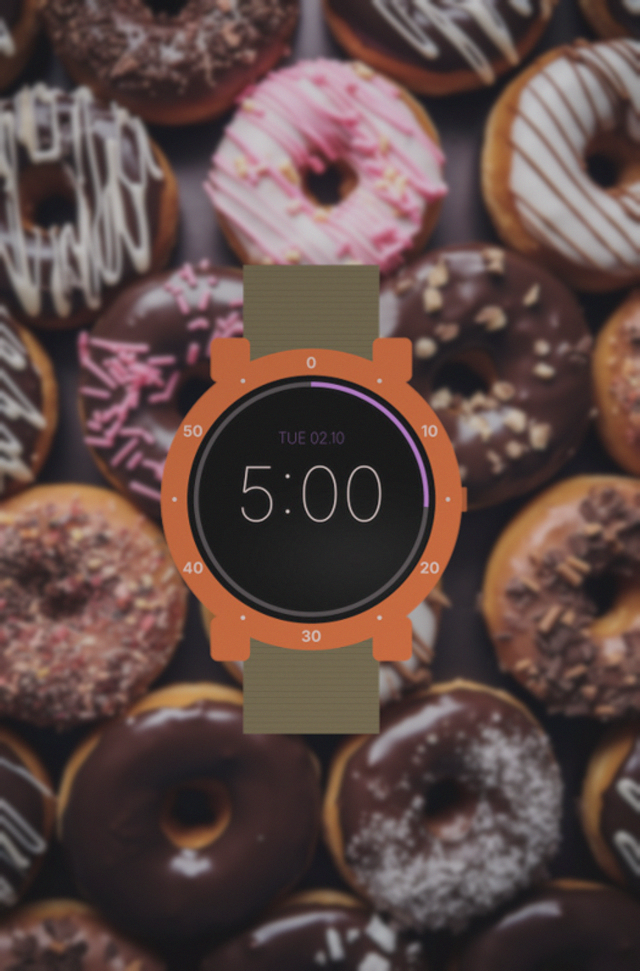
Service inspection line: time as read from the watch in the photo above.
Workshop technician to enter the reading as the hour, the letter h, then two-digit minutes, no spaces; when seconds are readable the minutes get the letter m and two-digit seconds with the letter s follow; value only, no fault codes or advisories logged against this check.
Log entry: 5h00
